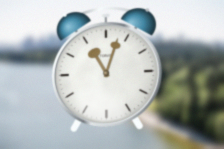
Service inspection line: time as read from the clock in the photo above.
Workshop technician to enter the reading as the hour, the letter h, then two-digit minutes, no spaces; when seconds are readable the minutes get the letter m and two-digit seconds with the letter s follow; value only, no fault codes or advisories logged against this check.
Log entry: 11h03
